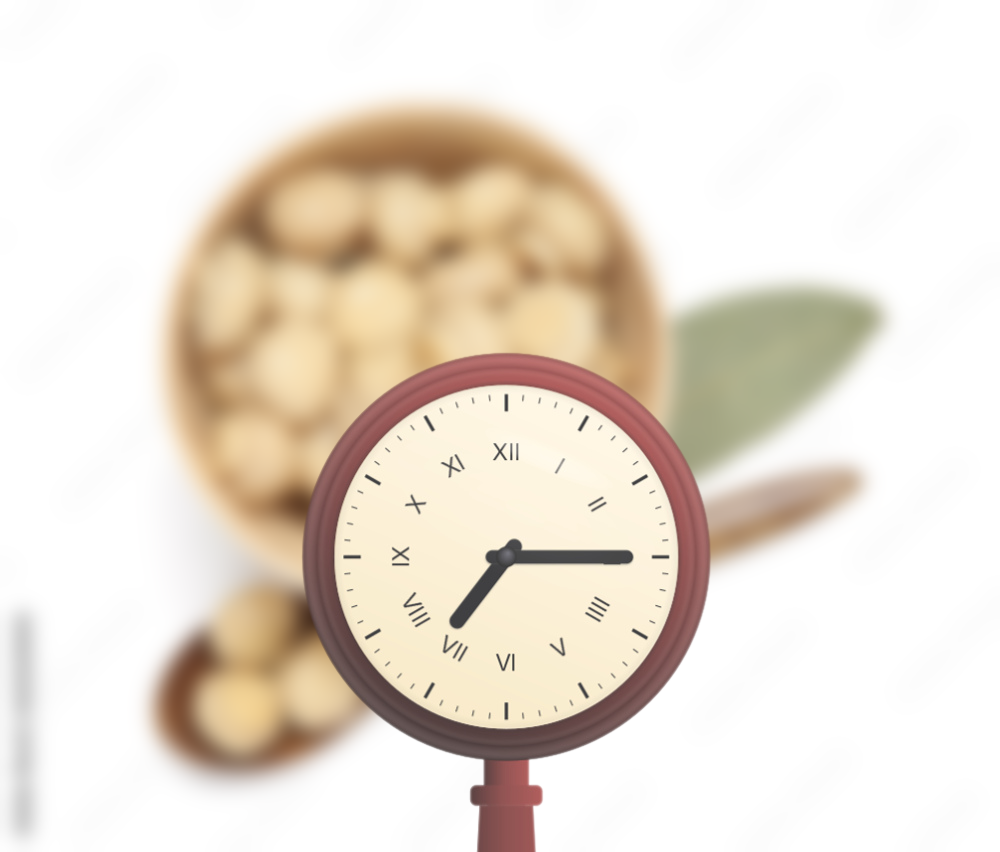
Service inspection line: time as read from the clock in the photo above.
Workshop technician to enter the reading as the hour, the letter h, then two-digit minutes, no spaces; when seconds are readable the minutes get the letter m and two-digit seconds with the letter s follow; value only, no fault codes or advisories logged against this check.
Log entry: 7h15
